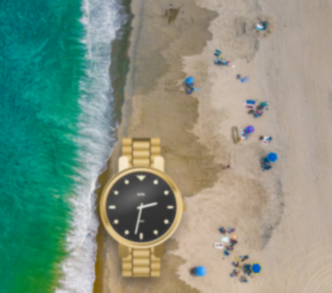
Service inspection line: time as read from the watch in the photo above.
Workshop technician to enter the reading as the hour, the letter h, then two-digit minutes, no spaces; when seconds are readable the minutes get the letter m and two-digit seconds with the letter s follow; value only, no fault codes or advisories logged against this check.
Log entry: 2h32
